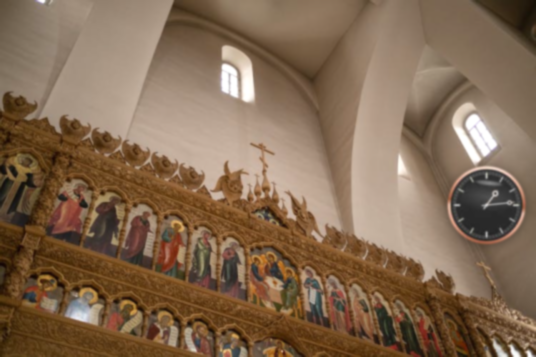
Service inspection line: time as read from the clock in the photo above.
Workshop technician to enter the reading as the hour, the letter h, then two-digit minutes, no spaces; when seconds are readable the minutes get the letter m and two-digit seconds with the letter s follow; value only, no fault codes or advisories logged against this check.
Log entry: 1h14
